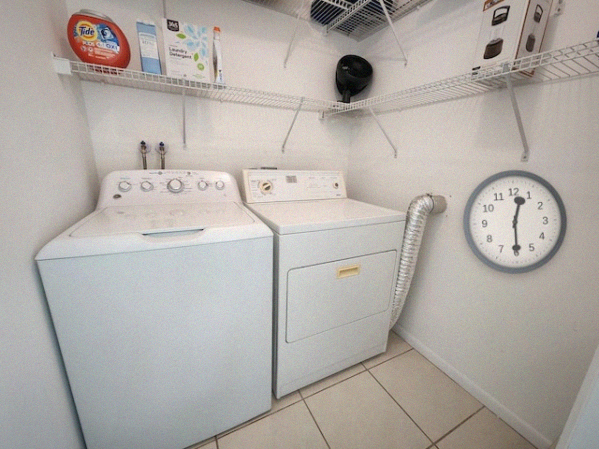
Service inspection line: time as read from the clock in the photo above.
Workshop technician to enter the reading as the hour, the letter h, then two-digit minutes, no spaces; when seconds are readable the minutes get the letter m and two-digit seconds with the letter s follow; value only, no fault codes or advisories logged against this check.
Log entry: 12h30
